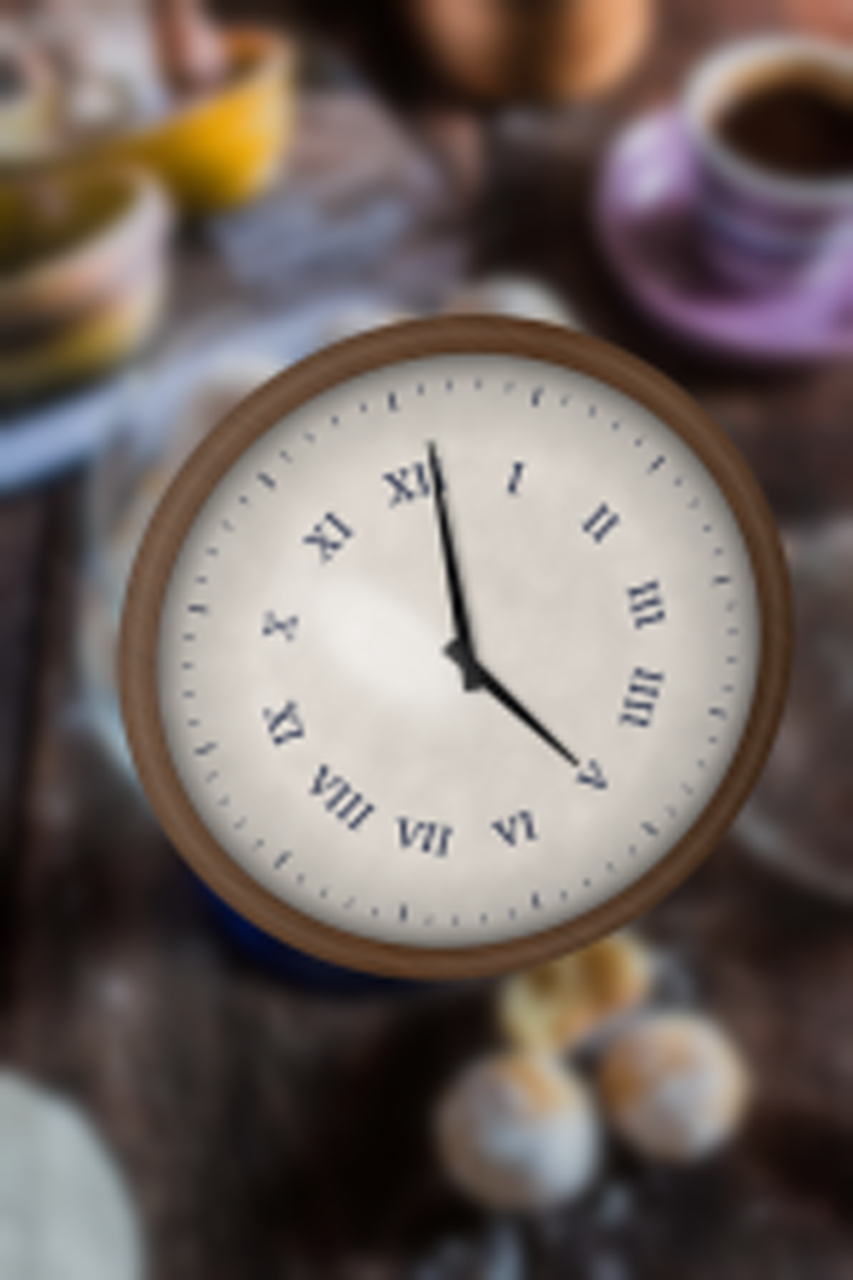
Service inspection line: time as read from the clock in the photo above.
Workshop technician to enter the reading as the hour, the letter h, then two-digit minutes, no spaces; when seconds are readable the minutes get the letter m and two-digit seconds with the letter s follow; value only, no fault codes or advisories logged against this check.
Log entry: 5h01
